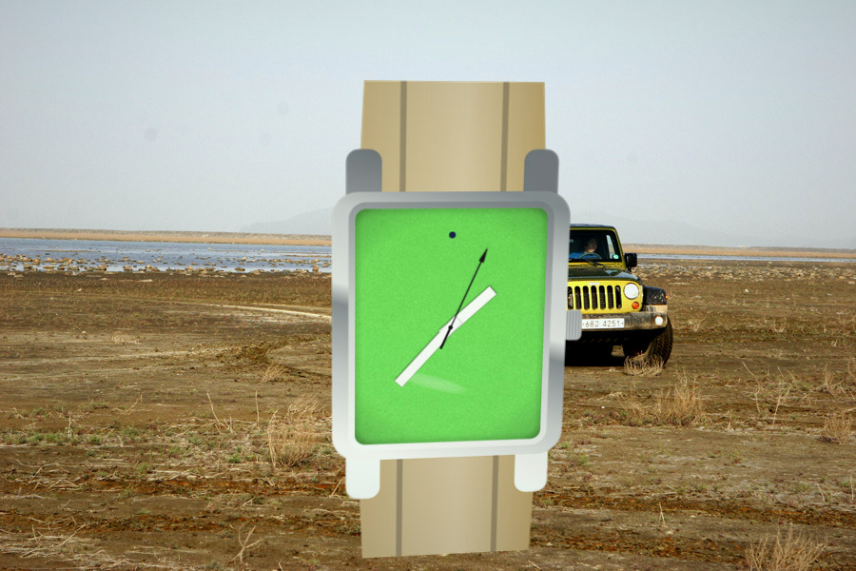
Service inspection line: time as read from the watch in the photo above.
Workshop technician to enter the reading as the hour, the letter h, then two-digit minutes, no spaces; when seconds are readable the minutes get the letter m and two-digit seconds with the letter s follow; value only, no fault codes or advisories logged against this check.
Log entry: 1h37m04s
